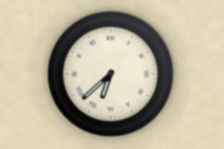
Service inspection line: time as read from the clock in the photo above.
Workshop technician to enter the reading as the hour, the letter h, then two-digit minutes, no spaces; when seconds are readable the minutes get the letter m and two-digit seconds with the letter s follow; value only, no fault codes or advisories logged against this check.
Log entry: 6h38
